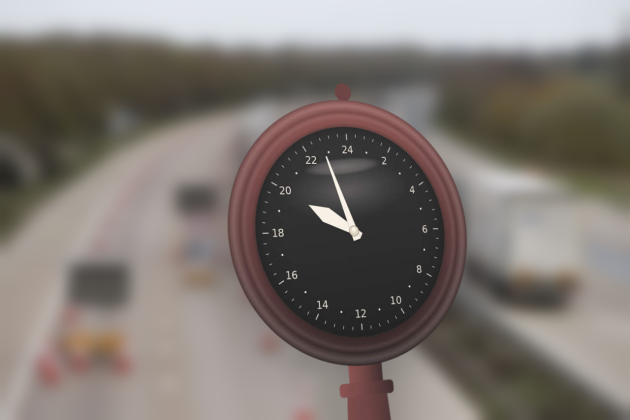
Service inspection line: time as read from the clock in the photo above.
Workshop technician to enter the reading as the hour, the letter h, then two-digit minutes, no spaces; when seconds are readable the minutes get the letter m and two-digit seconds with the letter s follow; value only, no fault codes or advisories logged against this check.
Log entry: 19h57
